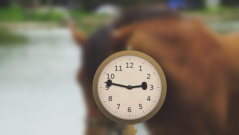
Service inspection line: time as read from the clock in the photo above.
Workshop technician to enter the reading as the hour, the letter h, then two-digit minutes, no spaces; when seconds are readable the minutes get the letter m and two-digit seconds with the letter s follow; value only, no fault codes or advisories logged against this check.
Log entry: 2h47
